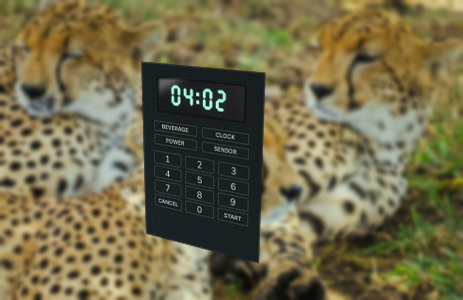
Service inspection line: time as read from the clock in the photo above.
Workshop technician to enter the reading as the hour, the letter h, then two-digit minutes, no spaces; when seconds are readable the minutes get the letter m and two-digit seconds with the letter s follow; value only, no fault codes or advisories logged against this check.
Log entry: 4h02
